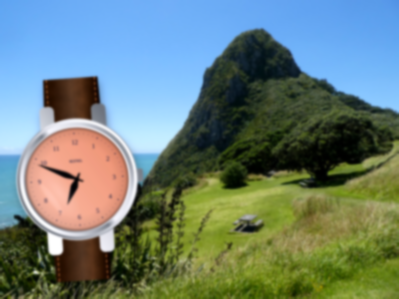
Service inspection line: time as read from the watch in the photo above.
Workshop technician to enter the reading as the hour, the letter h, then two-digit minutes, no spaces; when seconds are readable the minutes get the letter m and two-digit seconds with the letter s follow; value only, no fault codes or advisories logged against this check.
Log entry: 6h49
